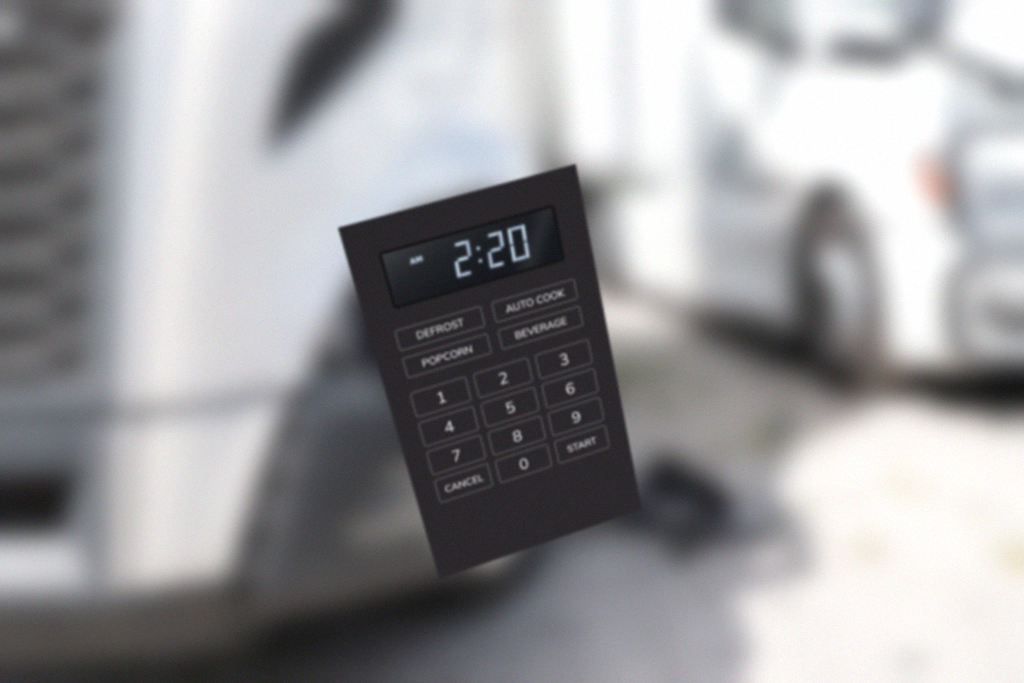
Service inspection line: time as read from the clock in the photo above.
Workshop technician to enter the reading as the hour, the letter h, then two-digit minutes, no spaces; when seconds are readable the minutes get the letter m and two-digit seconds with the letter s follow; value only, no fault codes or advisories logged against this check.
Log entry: 2h20
